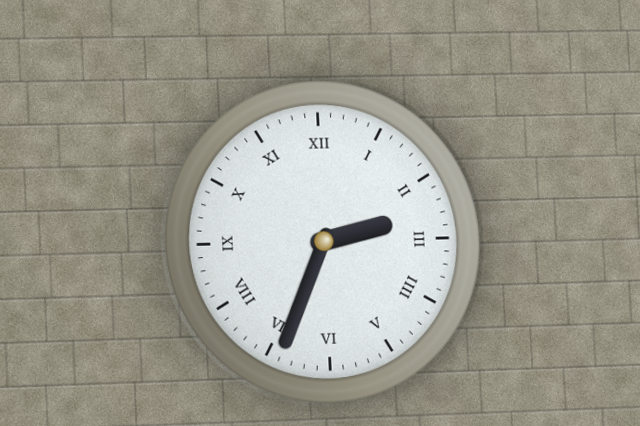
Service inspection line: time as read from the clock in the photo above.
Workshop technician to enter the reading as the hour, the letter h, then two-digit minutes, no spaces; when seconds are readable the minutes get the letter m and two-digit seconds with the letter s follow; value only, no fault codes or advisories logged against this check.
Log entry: 2h34
